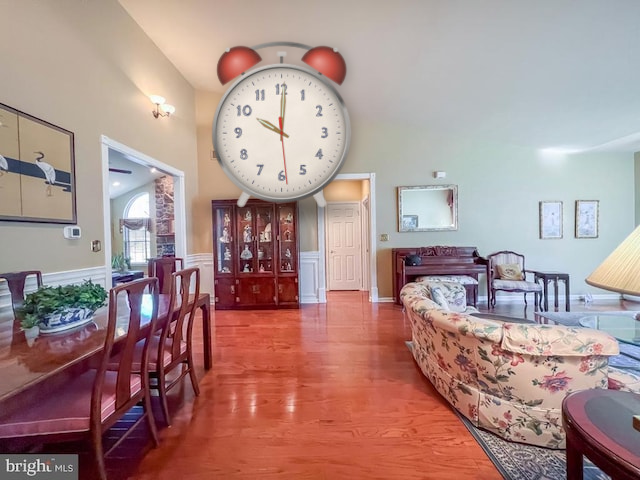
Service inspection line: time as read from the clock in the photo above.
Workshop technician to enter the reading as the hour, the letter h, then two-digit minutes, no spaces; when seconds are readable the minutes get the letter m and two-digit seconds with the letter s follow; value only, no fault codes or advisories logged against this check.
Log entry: 10h00m29s
